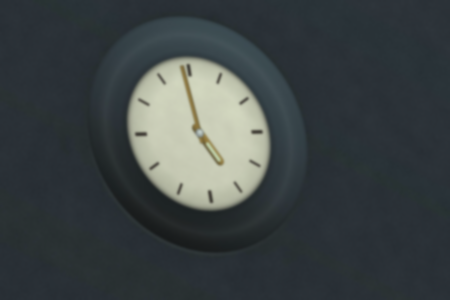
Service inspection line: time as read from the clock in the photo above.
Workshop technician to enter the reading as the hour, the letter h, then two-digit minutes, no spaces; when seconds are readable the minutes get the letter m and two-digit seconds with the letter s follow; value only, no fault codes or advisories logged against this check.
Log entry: 4h59
